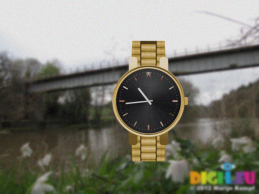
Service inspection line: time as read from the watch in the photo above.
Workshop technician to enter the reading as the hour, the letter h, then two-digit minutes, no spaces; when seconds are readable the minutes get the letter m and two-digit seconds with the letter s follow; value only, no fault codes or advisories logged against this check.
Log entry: 10h44
